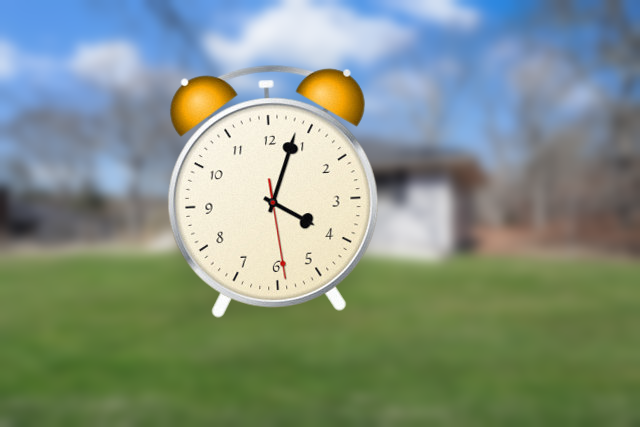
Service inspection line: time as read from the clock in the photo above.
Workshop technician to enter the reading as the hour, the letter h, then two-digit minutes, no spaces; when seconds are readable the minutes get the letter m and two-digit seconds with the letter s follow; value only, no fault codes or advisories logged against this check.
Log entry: 4h03m29s
